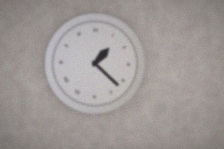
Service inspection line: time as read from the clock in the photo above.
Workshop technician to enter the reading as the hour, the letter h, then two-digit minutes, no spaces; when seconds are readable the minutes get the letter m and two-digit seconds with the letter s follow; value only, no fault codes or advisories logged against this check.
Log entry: 1h22
